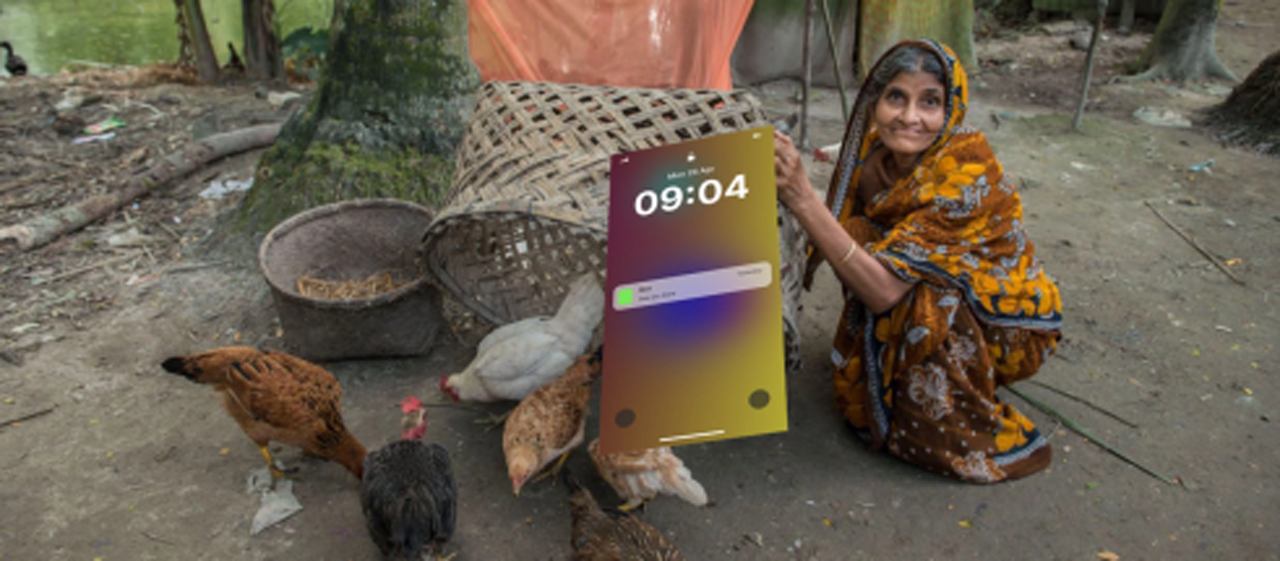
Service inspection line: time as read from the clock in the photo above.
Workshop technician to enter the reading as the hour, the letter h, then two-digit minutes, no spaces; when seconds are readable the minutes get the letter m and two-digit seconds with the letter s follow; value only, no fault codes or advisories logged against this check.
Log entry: 9h04
